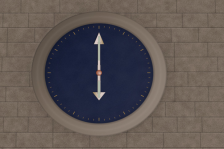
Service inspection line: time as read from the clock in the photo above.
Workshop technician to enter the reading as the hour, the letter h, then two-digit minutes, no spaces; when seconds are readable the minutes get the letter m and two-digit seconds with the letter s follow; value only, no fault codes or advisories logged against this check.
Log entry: 6h00
